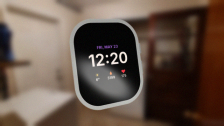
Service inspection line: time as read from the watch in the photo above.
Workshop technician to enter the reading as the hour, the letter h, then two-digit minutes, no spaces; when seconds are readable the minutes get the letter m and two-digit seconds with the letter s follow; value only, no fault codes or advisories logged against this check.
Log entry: 12h20
